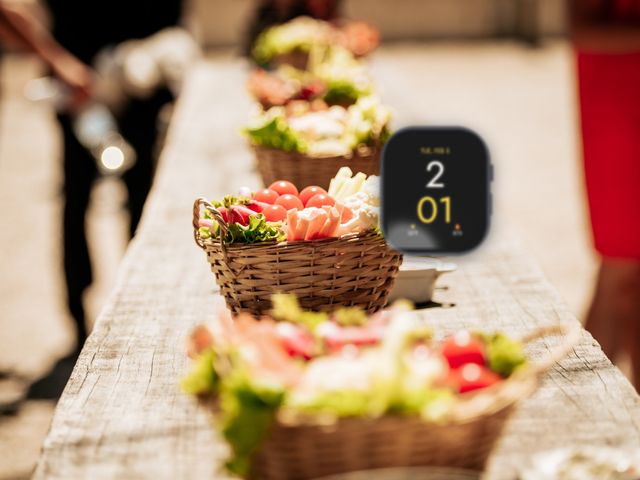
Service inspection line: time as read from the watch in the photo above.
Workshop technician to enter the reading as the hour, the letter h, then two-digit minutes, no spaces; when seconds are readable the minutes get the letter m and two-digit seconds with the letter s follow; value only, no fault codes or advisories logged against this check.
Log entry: 2h01
